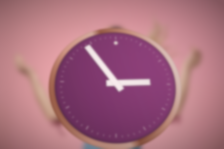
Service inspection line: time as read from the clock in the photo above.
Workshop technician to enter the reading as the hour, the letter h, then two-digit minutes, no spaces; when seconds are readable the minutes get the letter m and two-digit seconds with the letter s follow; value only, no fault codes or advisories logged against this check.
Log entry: 2h54
